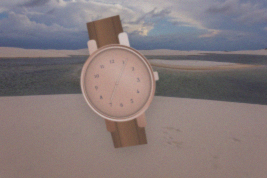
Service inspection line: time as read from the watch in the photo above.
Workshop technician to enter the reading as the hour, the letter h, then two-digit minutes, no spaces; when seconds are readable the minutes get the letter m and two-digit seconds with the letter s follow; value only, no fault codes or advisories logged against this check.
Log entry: 7h06
